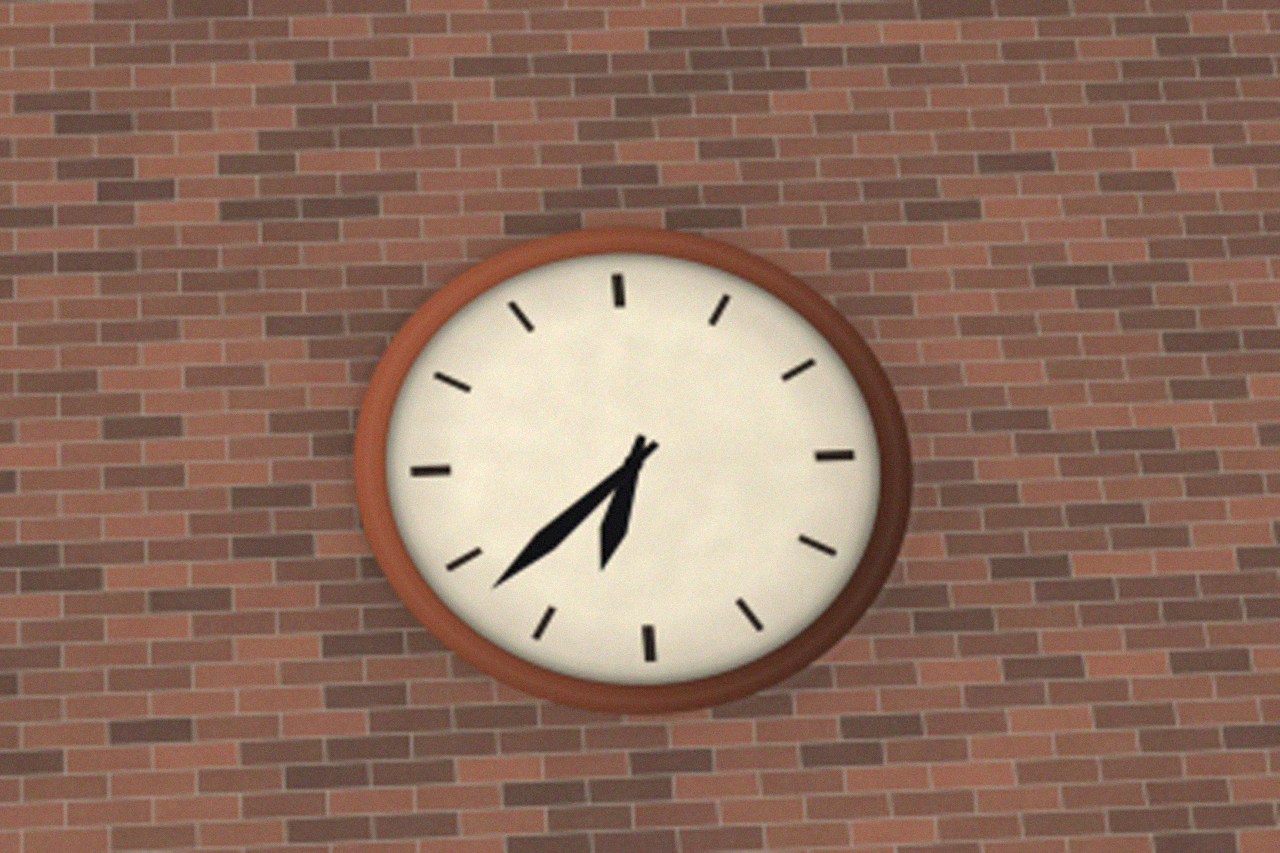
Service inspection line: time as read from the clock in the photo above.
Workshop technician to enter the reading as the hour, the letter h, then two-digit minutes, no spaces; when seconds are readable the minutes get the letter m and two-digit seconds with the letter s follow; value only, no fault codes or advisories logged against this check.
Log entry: 6h38
